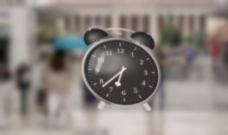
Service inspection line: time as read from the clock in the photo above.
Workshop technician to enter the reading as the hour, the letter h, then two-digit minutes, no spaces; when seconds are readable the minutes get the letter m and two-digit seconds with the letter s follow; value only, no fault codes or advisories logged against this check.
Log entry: 6h38
